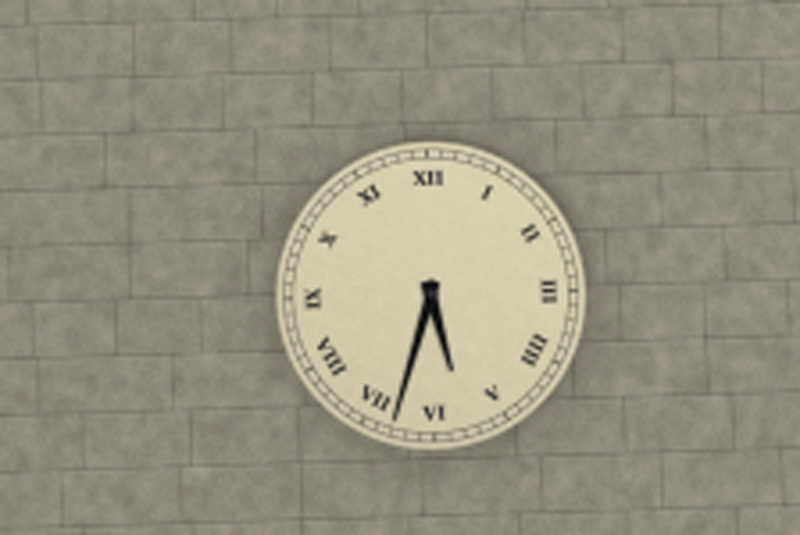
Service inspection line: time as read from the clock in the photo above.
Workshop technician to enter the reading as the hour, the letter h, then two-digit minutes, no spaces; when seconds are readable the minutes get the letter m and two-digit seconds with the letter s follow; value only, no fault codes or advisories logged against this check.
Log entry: 5h33
